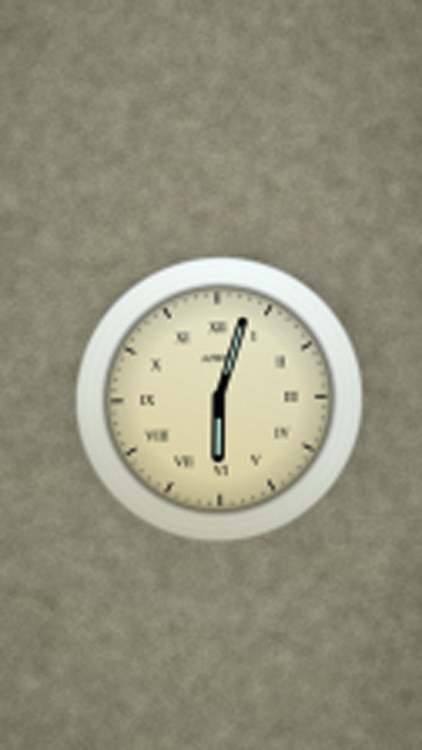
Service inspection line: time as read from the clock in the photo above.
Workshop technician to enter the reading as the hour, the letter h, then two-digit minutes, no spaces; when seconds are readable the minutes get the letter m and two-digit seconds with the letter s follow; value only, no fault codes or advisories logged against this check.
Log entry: 6h03
